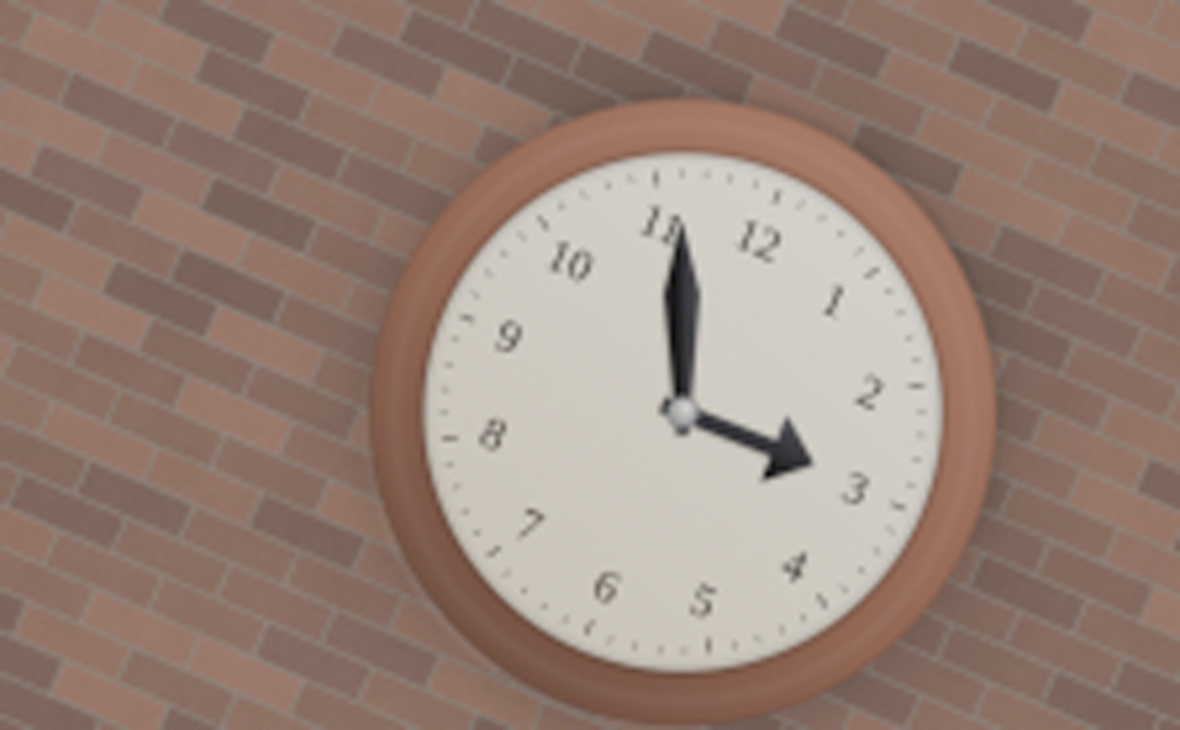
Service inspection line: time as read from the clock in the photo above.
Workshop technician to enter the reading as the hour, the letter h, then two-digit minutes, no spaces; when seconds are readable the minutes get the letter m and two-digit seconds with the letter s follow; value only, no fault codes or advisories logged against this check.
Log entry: 2h56
